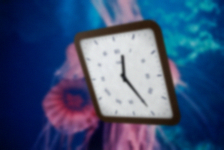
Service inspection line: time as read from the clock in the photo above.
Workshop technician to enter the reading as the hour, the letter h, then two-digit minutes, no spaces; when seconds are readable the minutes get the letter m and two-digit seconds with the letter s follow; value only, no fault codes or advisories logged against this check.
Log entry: 12h25
